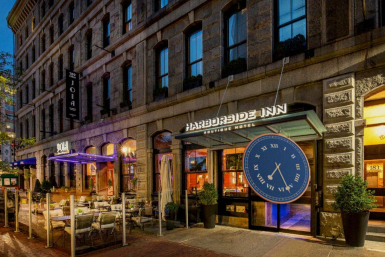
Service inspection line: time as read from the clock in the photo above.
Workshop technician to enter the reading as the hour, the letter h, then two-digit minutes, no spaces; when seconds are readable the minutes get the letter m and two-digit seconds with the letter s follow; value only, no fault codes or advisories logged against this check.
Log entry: 7h27
